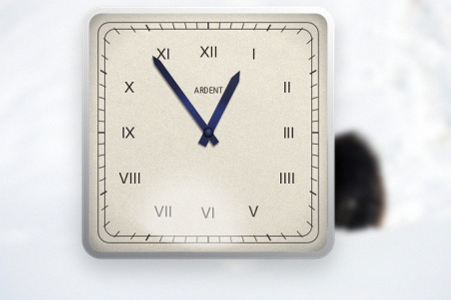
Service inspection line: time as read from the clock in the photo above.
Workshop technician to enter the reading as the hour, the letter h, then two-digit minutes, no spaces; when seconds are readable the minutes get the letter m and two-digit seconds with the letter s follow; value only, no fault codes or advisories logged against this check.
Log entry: 12h54
